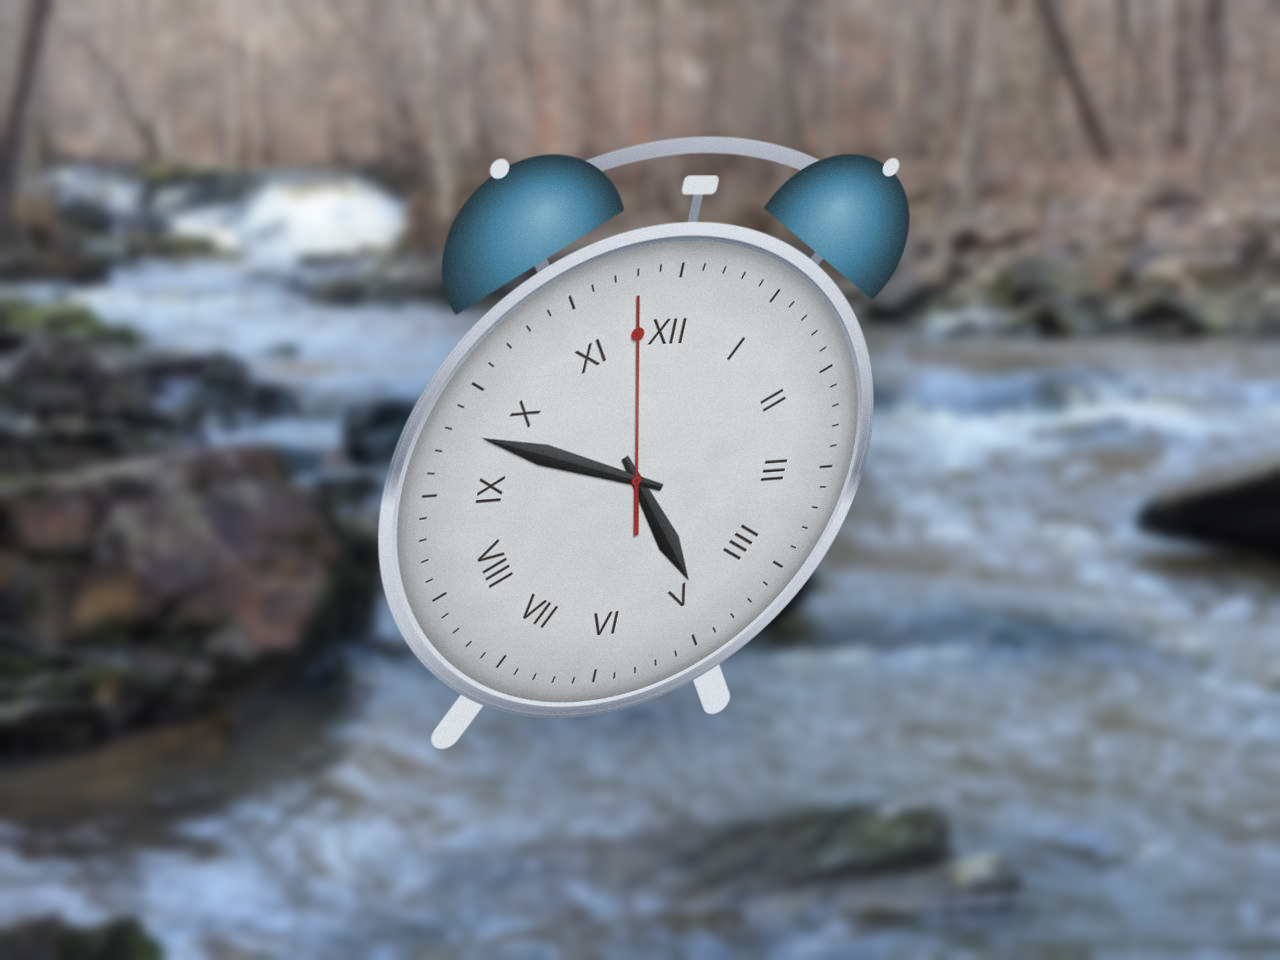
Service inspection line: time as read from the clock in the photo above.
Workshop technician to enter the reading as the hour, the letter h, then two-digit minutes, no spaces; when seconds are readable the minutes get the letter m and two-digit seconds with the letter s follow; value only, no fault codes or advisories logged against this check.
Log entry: 4h47m58s
